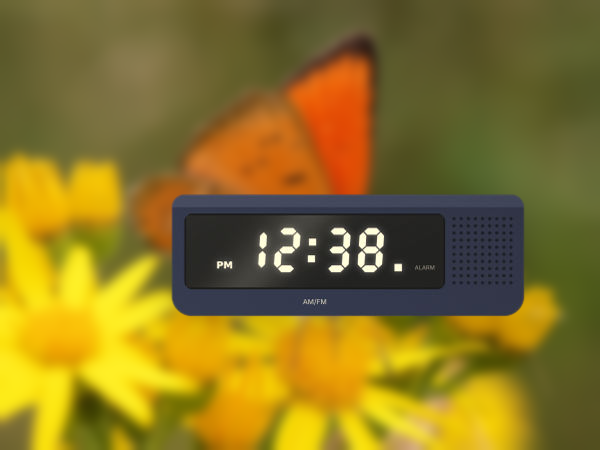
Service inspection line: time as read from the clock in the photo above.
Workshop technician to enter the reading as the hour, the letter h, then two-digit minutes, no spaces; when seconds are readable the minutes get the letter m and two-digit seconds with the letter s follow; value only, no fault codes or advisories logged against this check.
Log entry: 12h38
